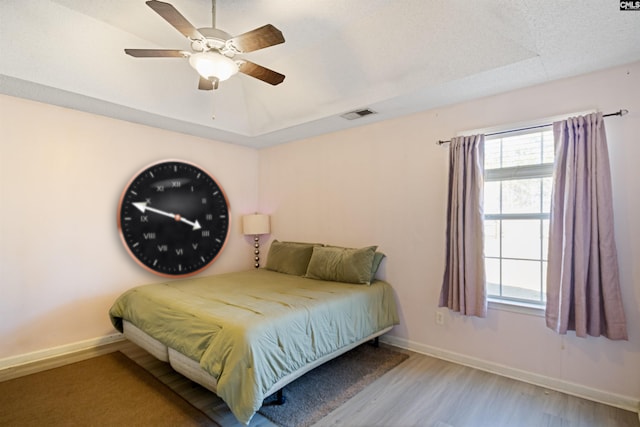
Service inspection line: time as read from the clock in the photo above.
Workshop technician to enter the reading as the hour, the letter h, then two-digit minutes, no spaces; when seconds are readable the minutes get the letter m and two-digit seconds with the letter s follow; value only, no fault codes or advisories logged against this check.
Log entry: 3h48
